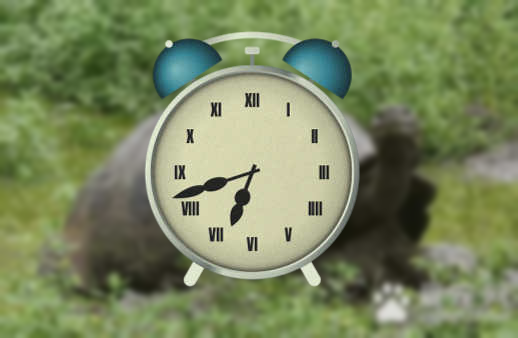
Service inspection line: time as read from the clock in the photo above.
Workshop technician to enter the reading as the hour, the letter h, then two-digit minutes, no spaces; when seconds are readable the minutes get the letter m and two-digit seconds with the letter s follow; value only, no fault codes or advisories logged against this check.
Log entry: 6h42
